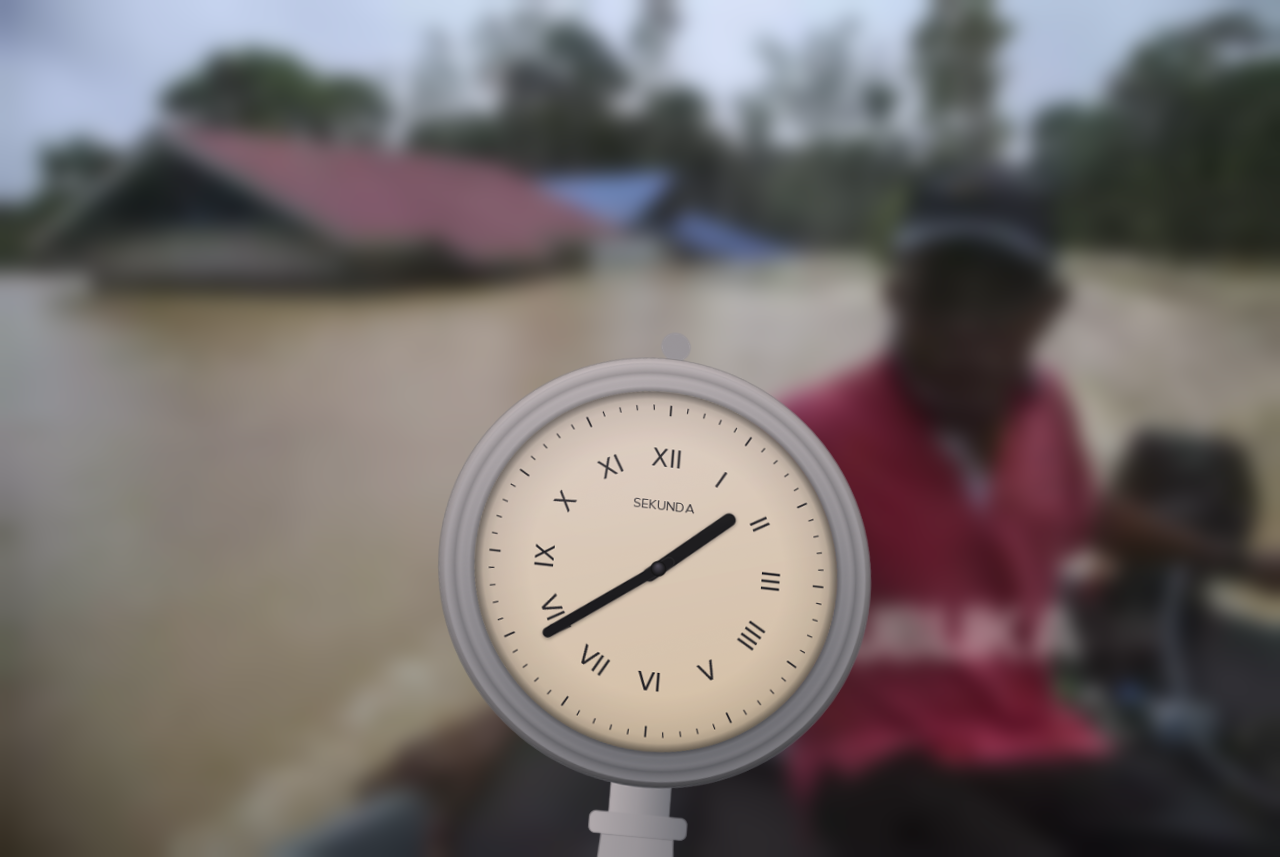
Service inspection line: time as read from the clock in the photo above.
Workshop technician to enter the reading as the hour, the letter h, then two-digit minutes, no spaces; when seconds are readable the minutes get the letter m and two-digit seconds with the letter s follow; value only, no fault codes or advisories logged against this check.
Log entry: 1h39
